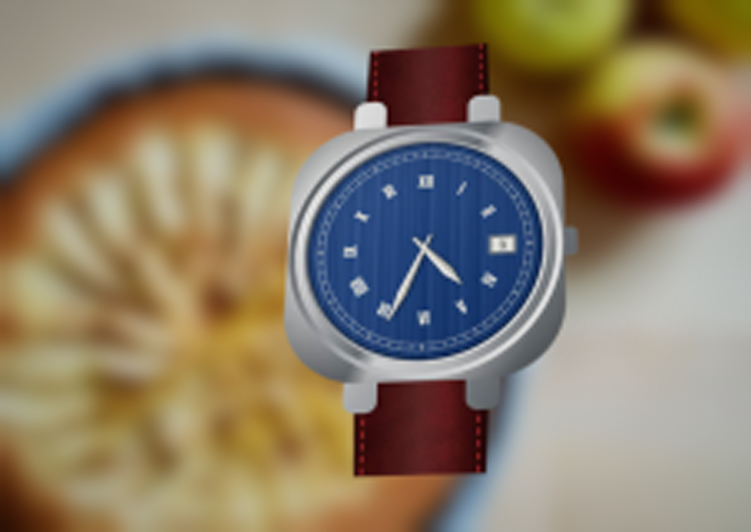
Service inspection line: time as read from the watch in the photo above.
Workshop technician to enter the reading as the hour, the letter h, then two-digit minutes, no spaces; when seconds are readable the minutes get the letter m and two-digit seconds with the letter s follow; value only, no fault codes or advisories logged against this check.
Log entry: 4h34
